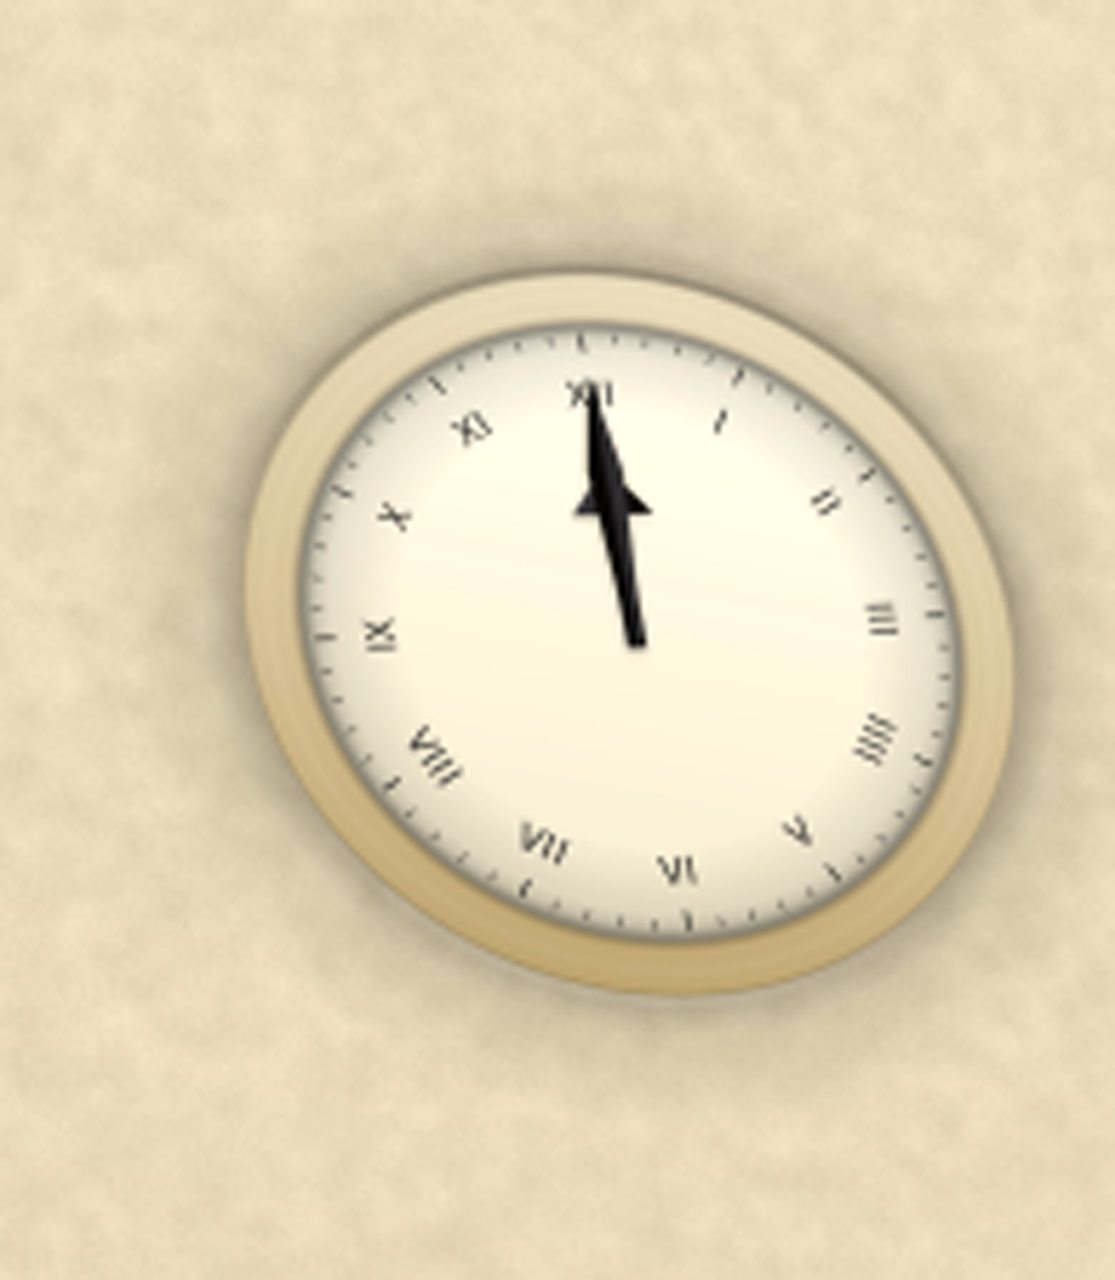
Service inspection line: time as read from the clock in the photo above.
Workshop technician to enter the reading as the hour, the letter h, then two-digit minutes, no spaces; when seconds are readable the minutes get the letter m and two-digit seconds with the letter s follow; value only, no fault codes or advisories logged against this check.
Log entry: 12h00
